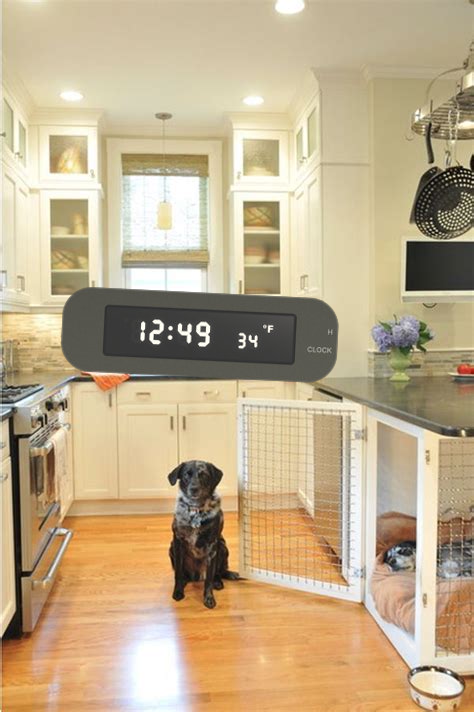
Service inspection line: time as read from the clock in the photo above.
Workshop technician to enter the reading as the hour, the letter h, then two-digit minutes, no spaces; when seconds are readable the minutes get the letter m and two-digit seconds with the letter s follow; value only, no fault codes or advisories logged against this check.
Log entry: 12h49
